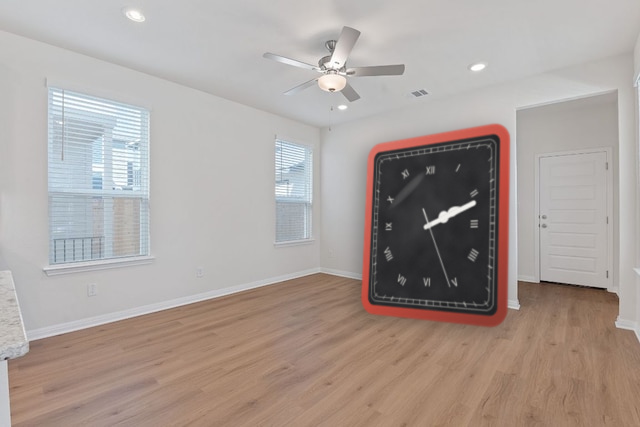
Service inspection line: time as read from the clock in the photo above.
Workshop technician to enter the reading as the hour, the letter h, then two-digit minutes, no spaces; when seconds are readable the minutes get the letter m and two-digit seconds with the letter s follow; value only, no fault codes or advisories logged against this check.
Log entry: 2h11m26s
